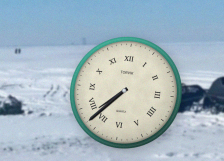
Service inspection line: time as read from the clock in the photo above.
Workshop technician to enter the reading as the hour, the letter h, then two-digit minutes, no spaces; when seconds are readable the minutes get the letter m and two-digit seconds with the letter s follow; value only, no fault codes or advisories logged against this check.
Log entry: 7h37
